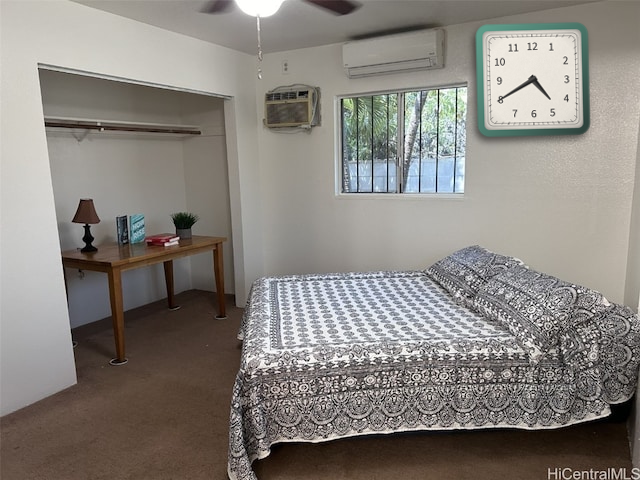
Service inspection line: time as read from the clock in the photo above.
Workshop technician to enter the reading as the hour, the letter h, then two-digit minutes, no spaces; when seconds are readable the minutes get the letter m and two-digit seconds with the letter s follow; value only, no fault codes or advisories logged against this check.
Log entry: 4h40
